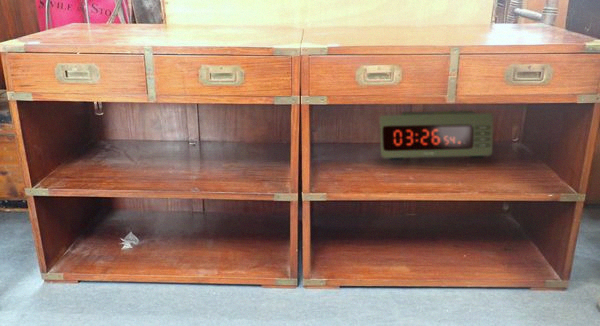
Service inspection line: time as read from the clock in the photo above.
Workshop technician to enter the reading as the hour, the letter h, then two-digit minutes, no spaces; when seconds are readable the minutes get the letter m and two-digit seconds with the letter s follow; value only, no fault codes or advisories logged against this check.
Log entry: 3h26
